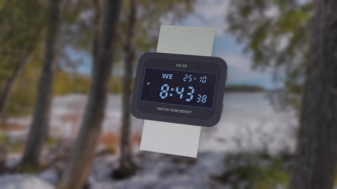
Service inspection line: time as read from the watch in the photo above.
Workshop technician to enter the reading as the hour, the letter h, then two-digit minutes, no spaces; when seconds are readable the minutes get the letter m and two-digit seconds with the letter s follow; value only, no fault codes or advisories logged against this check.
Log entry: 8h43m38s
